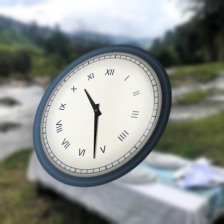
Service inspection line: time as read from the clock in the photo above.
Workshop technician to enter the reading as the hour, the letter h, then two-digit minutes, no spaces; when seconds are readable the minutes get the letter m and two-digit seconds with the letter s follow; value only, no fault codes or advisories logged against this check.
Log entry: 10h27
